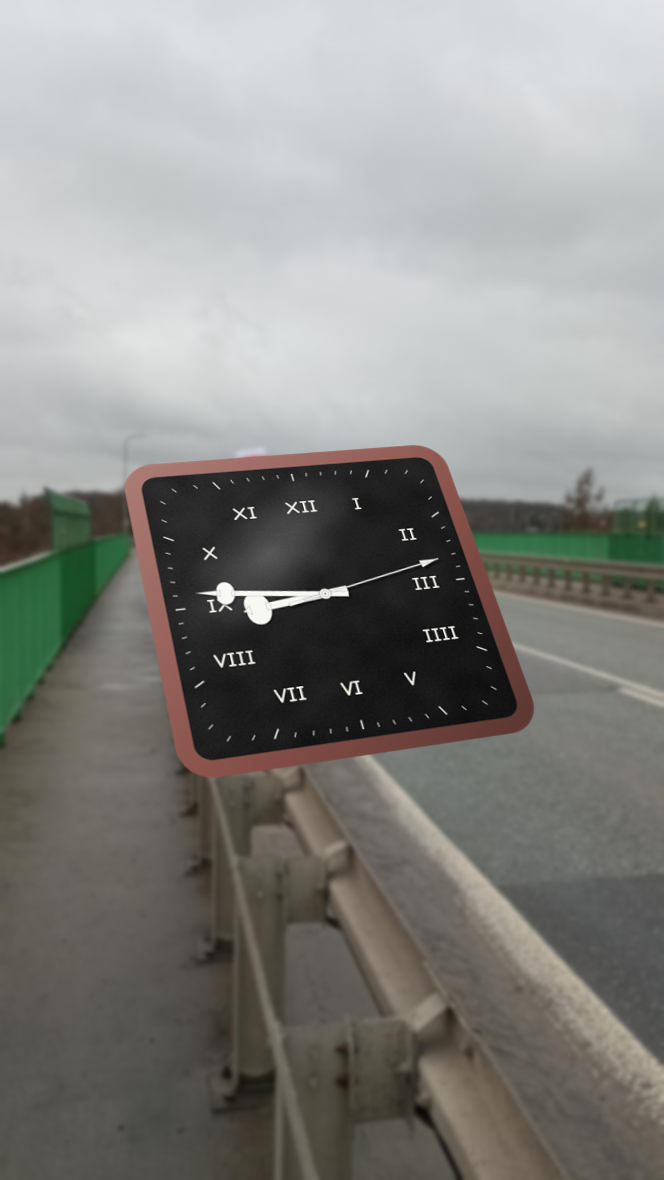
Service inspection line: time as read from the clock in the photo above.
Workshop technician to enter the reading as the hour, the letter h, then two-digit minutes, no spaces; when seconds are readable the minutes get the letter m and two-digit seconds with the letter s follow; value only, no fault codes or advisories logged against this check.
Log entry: 8h46m13s
